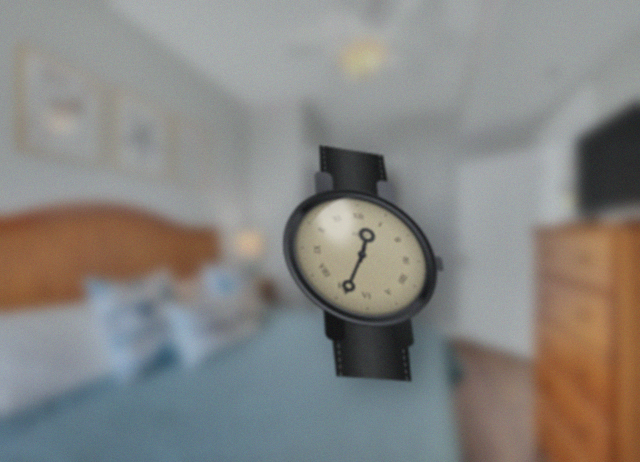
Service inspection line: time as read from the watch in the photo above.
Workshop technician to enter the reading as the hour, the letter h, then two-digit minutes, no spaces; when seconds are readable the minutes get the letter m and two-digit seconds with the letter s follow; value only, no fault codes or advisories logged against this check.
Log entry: 12h34
